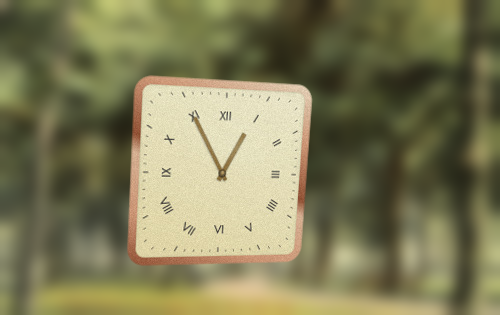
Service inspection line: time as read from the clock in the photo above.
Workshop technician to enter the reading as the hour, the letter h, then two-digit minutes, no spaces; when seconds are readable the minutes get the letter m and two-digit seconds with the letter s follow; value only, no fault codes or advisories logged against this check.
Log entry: 12h55
